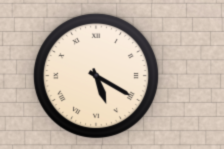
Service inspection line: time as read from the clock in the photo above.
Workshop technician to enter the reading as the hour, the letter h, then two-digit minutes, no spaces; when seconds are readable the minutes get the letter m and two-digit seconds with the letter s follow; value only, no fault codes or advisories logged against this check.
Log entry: 5h20
